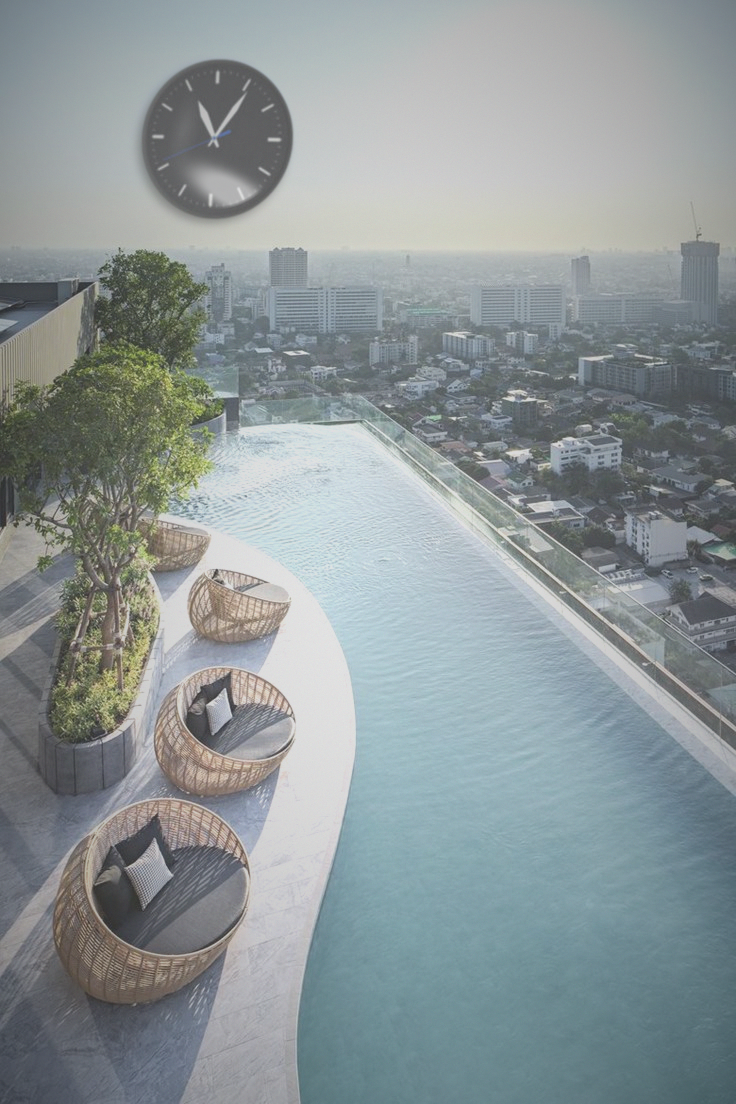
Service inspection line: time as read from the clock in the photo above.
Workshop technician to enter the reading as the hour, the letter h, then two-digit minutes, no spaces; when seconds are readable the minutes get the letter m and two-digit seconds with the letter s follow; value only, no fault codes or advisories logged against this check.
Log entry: 11h05m41s
